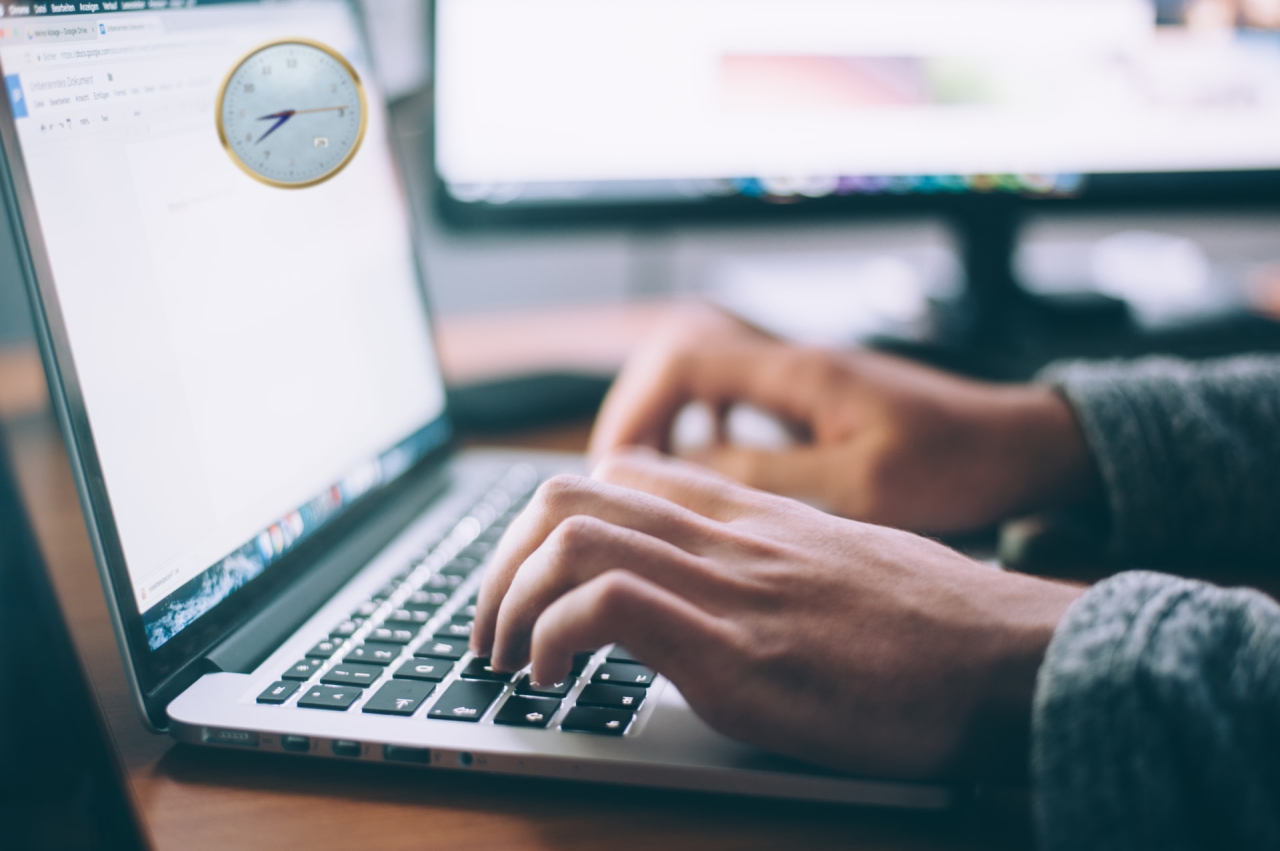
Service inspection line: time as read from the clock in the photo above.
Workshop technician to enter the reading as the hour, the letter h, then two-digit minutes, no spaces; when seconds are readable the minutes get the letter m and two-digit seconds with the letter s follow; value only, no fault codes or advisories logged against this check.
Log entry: 8h38m14s
